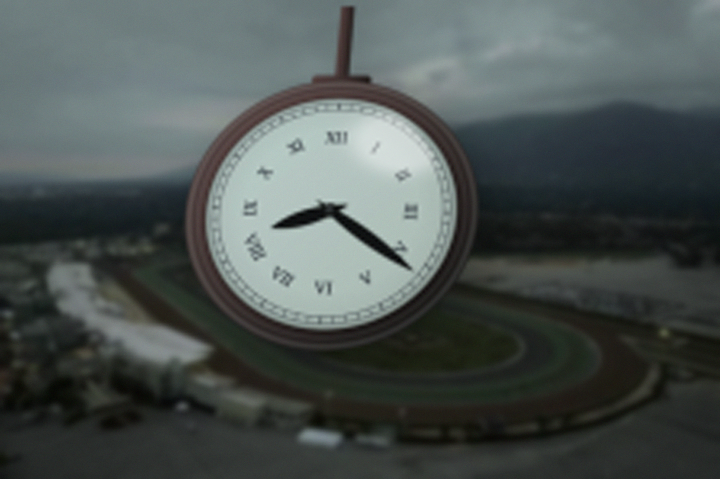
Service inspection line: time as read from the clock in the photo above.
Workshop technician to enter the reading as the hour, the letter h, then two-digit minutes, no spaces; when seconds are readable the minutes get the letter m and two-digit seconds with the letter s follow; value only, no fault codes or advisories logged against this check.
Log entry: 8h21
